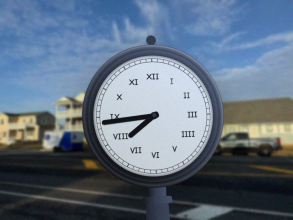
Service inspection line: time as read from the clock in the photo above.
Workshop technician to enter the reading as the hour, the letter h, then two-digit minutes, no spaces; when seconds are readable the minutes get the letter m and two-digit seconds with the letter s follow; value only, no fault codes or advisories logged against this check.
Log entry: 7h44
